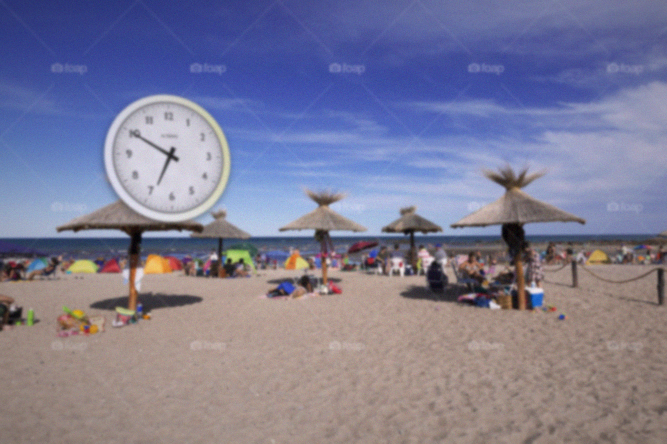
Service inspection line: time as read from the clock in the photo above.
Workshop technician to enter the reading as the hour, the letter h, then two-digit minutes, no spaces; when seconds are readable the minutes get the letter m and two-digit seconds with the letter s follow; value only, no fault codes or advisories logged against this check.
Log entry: 6h50
